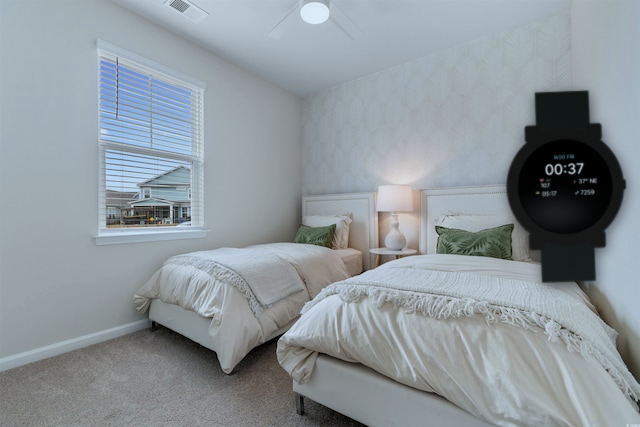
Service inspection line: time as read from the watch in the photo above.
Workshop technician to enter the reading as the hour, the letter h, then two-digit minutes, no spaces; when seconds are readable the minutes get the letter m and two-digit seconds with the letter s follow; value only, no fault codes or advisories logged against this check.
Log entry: 0h37
